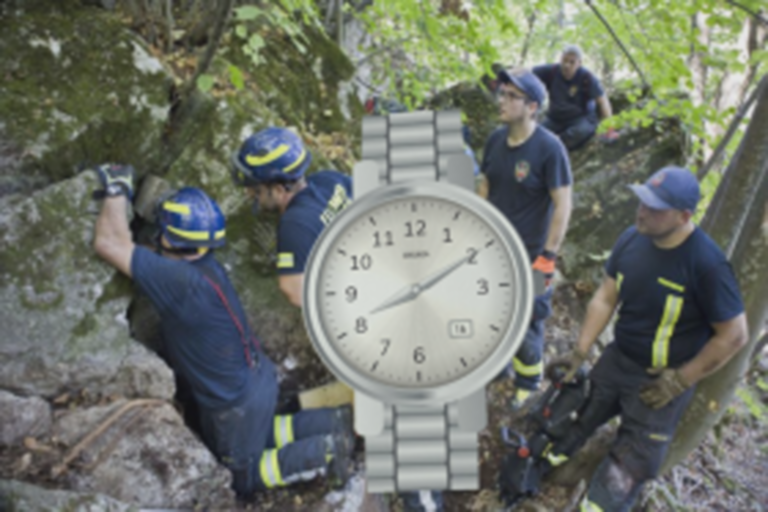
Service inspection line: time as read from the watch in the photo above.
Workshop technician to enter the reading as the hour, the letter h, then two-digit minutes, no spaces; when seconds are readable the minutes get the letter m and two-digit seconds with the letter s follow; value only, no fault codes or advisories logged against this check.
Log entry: 8h10
